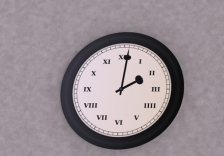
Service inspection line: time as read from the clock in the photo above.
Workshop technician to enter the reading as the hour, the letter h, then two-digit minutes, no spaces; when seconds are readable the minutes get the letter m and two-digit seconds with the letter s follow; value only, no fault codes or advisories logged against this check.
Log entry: 2h01
